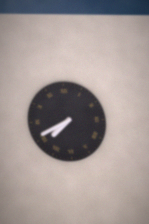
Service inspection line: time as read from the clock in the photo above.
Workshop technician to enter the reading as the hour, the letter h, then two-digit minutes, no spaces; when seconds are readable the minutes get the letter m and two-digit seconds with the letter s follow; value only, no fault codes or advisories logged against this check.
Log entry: 7h41
